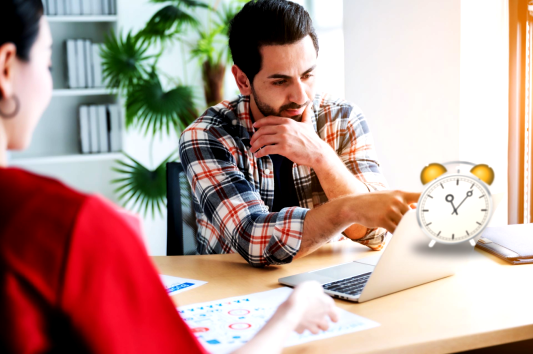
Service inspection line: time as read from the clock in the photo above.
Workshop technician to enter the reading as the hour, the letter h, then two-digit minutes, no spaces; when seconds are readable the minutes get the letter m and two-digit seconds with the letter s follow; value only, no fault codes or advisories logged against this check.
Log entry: 11h06
